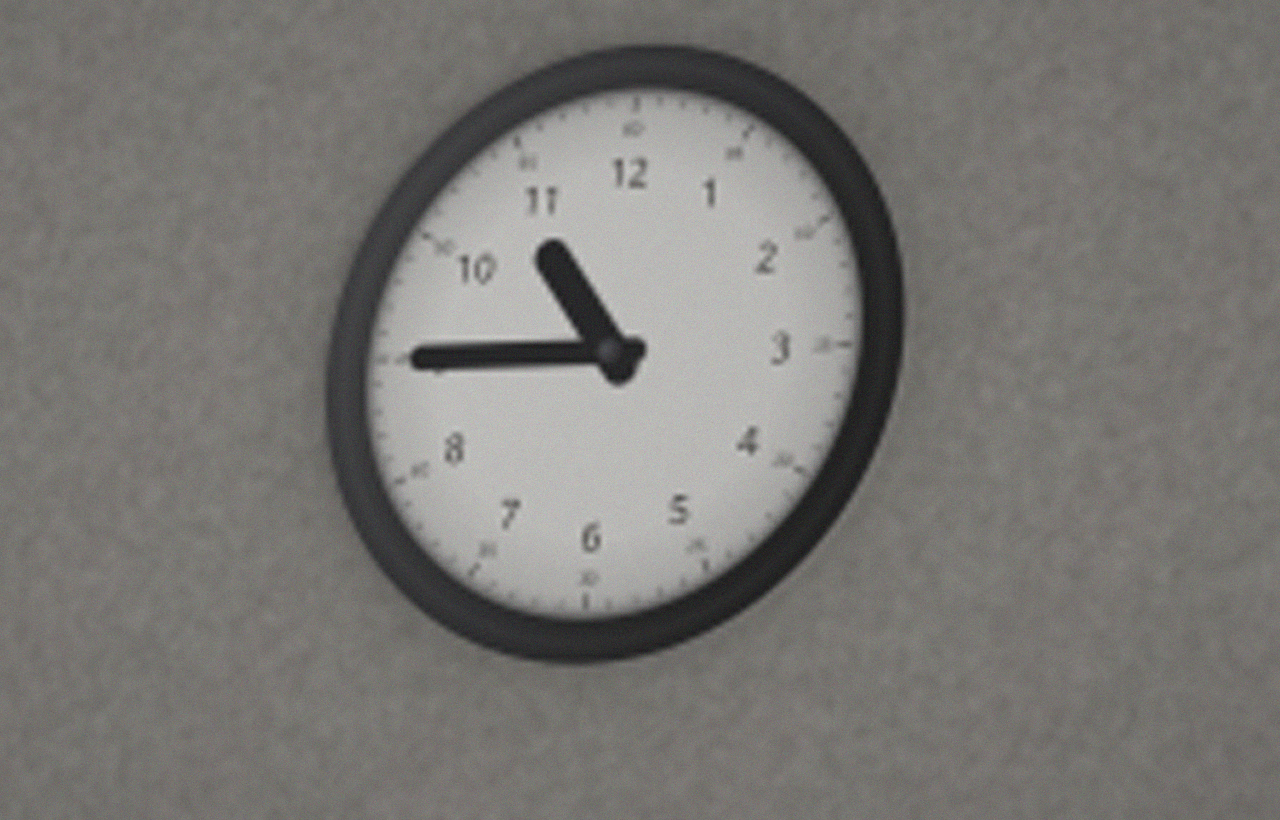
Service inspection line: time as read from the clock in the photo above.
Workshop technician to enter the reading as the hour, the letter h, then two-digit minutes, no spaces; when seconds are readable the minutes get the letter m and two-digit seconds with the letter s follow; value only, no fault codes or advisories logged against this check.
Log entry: 10h45
